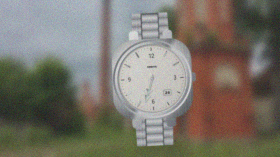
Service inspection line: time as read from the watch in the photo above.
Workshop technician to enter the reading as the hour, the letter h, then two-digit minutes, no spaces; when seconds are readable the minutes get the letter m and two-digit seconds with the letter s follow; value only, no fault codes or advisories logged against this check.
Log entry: 6h33
